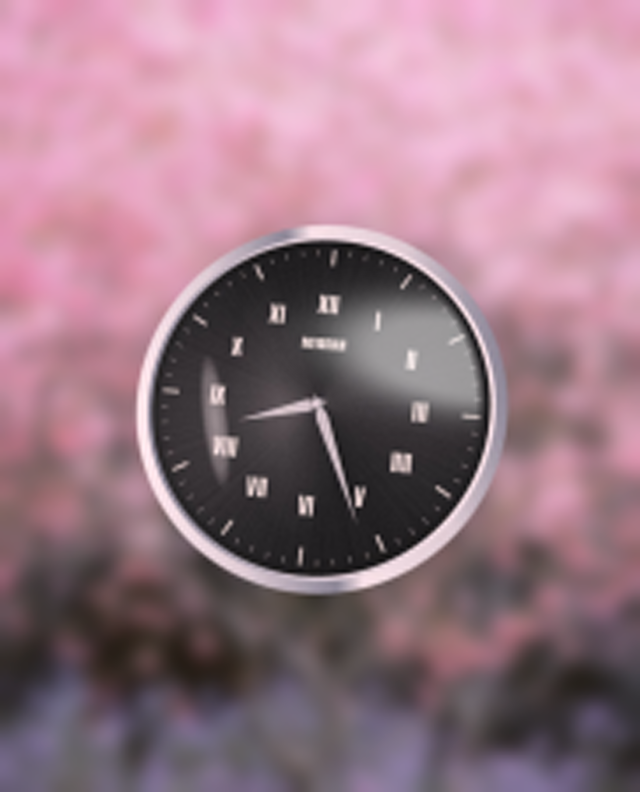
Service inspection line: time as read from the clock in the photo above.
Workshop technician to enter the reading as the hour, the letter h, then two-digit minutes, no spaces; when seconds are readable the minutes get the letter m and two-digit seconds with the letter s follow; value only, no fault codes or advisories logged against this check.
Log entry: 8h26
